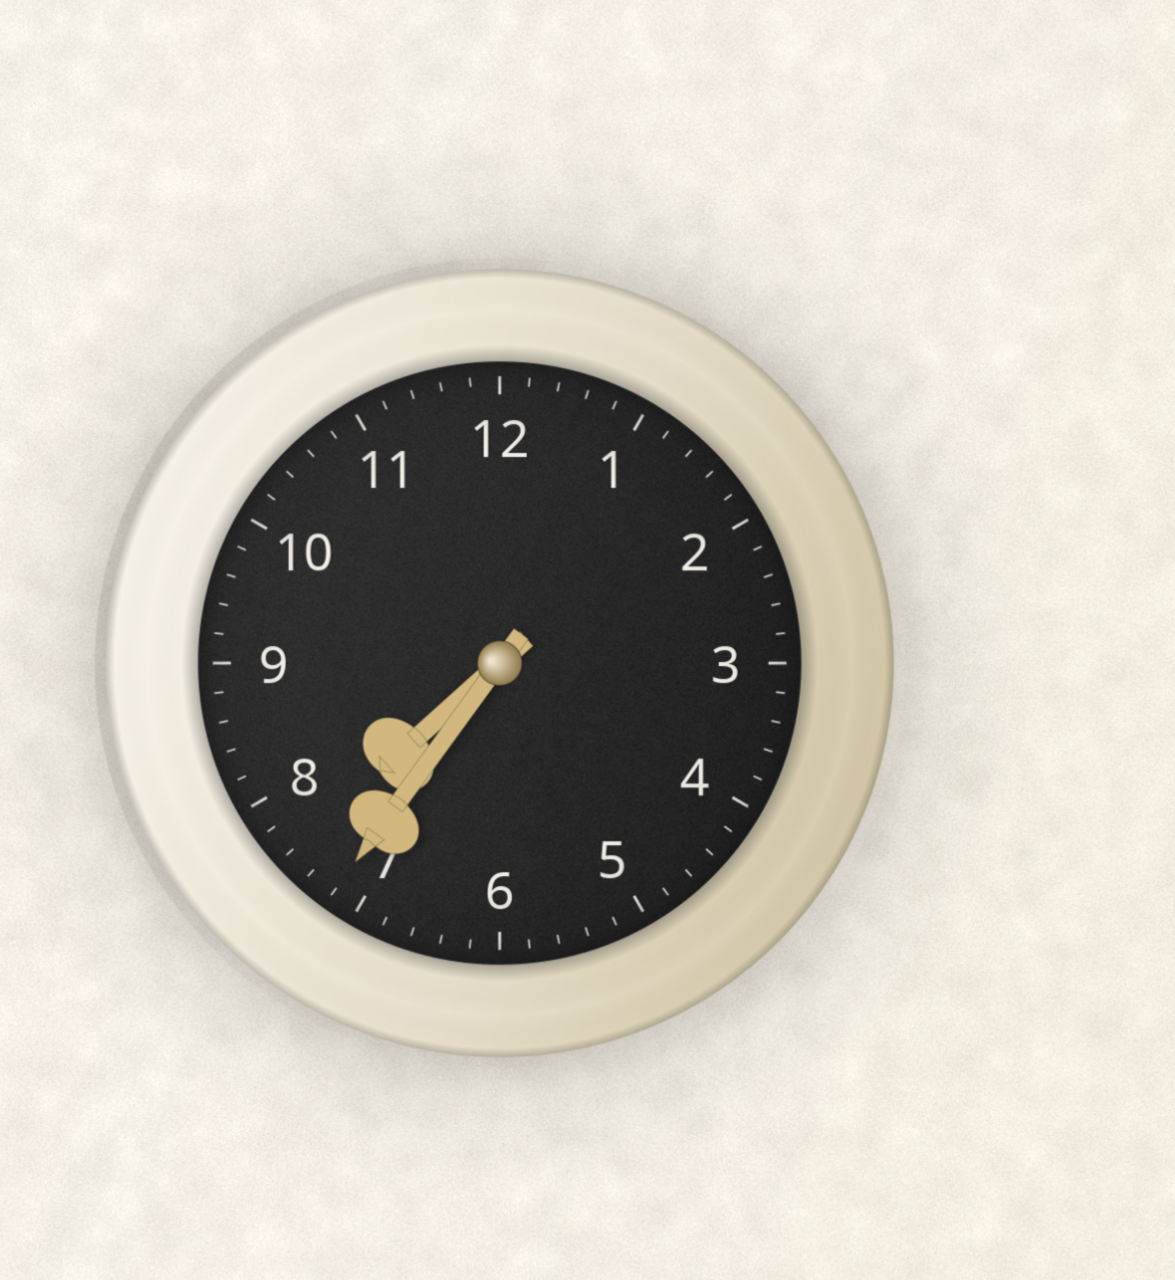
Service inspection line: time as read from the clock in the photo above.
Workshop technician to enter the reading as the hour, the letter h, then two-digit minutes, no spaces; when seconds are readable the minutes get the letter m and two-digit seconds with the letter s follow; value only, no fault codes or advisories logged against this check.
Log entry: 7h36
